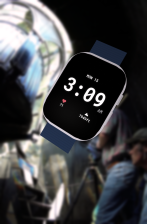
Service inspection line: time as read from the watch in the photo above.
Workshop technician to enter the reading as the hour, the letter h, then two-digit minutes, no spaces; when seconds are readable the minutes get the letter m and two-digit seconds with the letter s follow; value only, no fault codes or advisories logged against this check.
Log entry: 3h09
